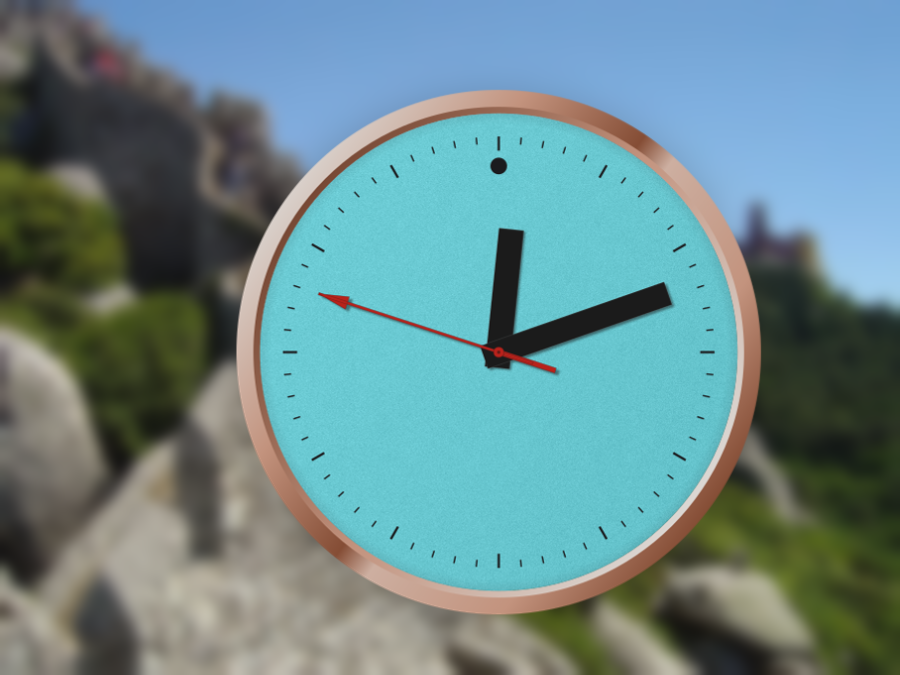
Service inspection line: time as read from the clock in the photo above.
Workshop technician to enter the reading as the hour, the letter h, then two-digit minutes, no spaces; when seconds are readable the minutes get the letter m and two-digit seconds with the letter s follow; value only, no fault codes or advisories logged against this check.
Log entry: 12h11m48s
